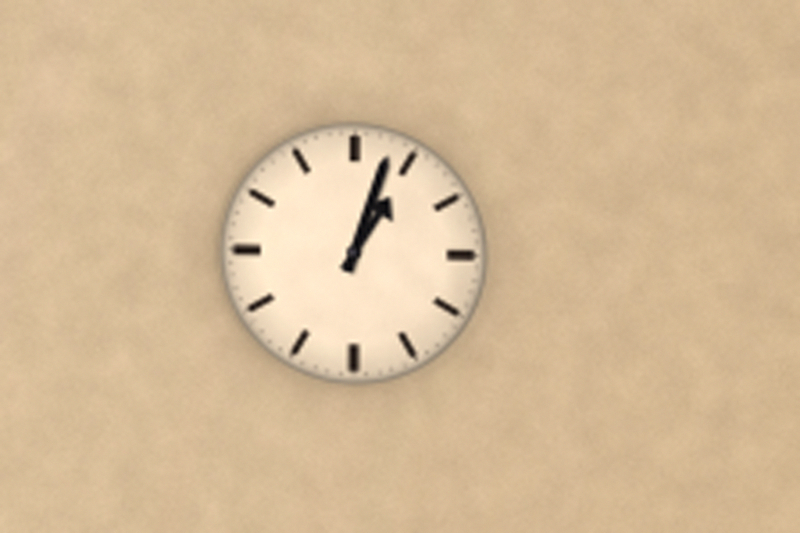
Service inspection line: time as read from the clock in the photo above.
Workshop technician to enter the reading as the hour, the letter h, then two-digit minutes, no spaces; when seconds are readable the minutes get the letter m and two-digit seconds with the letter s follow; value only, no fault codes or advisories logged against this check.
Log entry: 1h03
